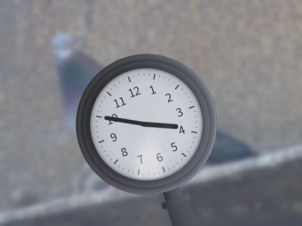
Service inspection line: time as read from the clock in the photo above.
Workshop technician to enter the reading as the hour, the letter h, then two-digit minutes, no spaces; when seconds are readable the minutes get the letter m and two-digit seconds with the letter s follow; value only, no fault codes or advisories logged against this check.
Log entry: 3h50
